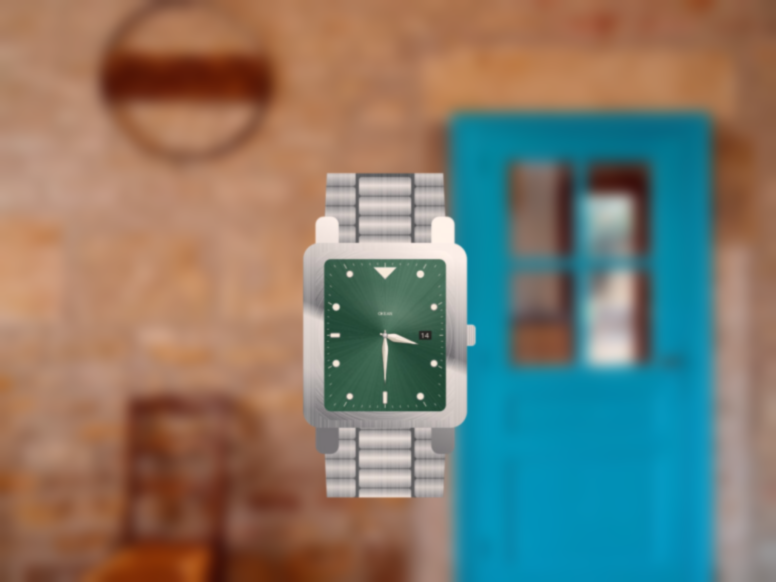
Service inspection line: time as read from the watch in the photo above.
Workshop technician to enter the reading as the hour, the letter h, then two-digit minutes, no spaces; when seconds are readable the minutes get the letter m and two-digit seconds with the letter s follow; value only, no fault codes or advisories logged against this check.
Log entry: 3h30
